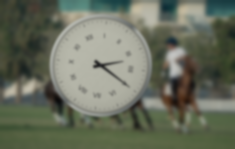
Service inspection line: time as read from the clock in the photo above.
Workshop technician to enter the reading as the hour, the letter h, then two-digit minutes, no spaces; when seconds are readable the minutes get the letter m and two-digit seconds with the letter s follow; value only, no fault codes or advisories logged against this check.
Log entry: 3h25
